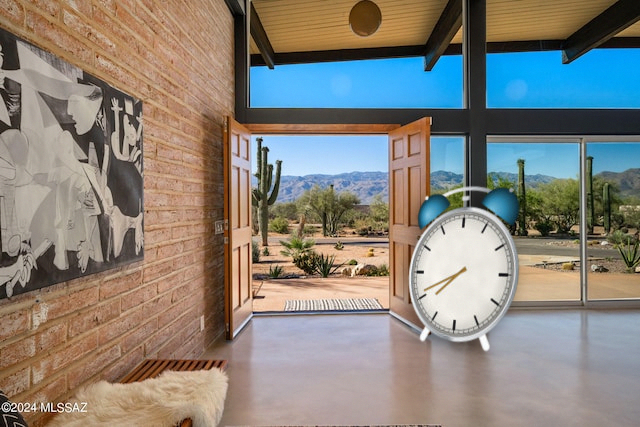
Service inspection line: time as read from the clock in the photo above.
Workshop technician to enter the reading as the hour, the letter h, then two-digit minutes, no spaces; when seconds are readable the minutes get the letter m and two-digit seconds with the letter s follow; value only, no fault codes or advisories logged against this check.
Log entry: 7h41
